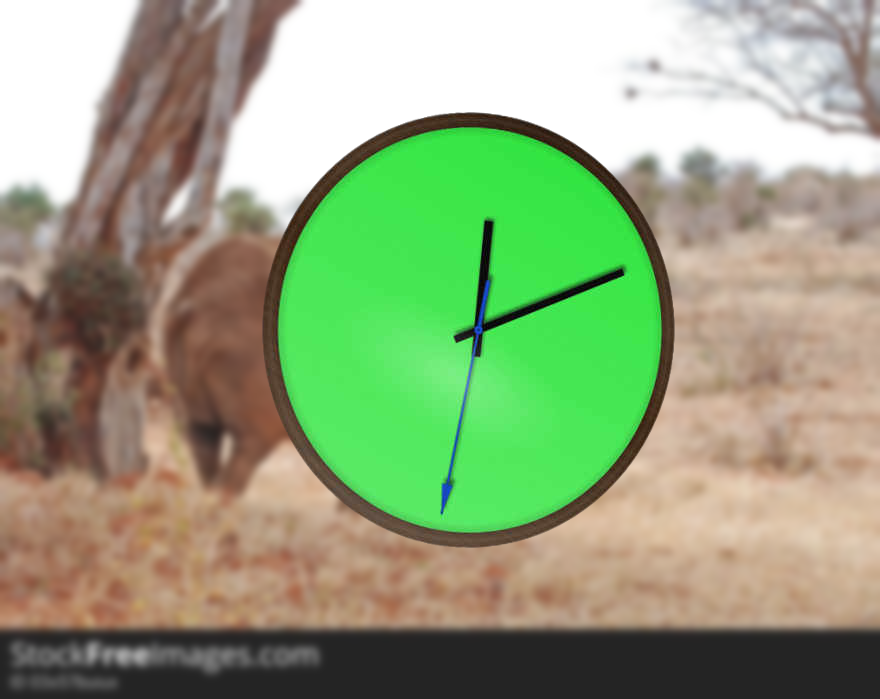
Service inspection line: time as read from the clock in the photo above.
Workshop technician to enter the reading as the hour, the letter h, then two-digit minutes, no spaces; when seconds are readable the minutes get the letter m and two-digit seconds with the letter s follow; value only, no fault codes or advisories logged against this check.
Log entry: 12h11m32s
